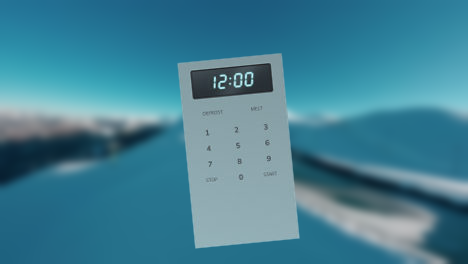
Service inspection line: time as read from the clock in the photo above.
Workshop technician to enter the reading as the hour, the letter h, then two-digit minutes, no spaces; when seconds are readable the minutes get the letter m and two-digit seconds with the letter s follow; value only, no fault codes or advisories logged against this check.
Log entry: 12h00
